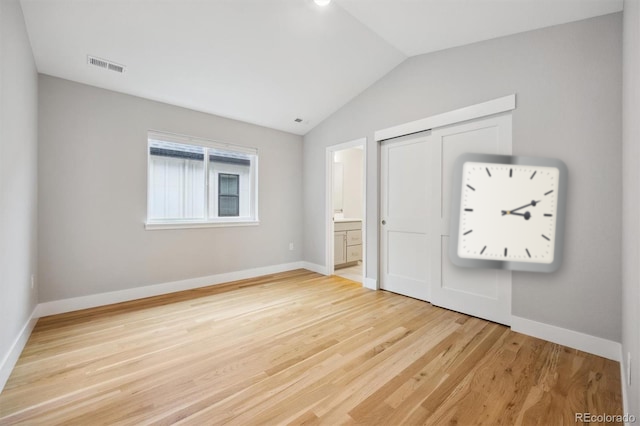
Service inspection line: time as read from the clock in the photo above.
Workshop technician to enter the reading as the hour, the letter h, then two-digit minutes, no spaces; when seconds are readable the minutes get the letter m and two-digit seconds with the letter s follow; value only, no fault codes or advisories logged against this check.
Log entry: 3h11
